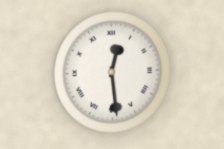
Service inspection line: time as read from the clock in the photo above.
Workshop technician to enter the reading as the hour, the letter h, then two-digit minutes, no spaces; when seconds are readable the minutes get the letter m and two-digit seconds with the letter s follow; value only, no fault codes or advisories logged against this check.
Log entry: 12h29
